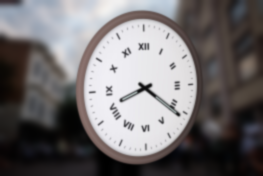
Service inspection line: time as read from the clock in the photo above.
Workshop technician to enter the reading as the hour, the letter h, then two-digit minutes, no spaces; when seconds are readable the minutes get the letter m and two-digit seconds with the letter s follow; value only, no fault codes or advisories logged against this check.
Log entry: 8h21
